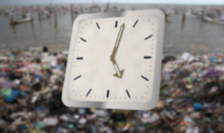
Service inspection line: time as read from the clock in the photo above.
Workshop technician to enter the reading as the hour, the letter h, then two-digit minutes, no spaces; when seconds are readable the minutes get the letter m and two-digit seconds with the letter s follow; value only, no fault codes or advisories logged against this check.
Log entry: 5h02
